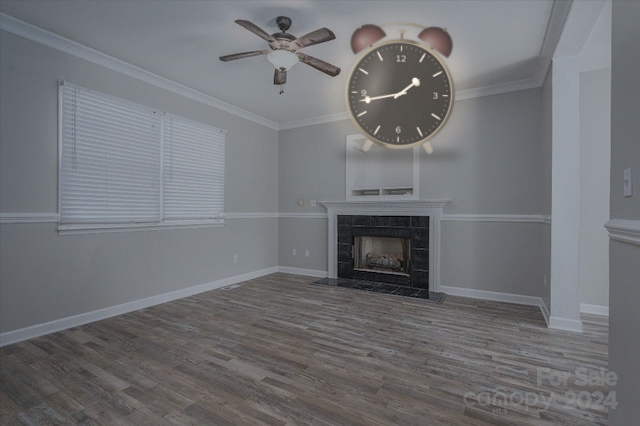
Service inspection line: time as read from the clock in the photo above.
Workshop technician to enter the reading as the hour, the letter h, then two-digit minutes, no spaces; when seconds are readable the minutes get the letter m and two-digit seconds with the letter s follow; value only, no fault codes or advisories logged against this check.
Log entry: 1h43
